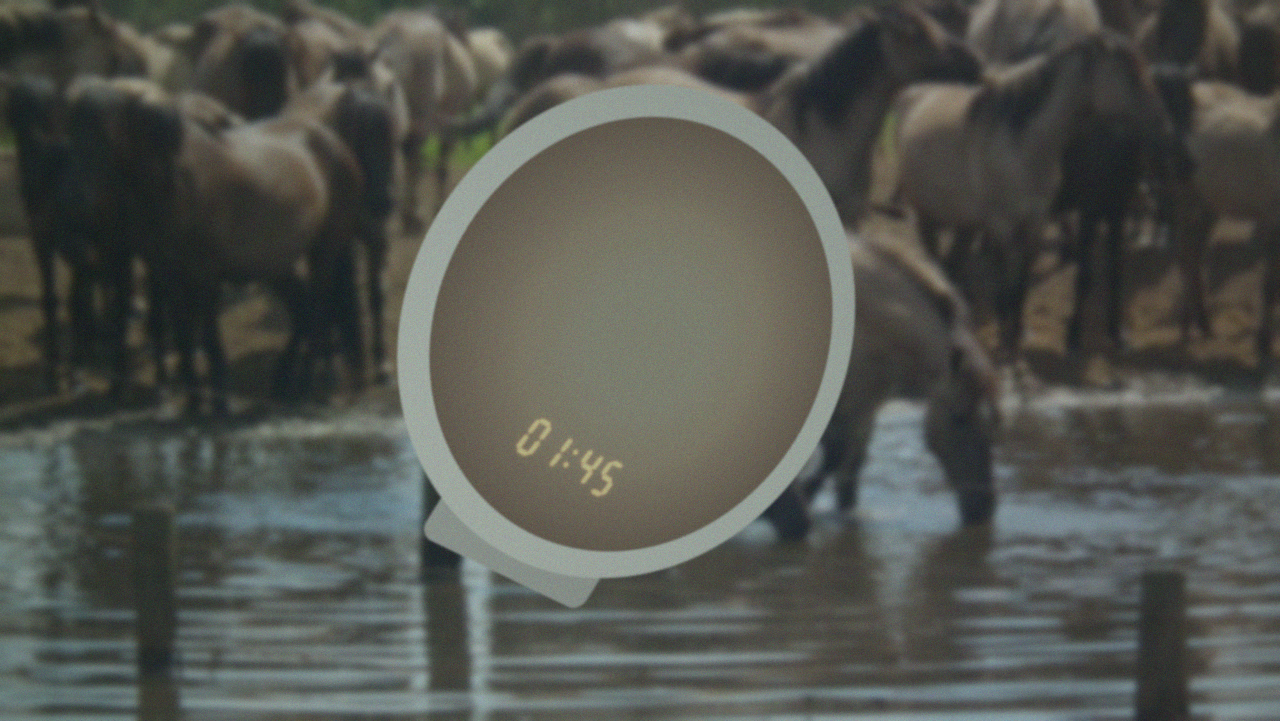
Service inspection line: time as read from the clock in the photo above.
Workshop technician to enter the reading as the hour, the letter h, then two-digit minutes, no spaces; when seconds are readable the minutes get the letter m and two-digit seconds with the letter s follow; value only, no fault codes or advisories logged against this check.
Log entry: 1h45
